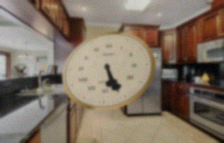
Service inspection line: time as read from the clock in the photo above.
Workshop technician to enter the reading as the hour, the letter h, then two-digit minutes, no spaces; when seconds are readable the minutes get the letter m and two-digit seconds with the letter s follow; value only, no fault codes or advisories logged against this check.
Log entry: 5h26
